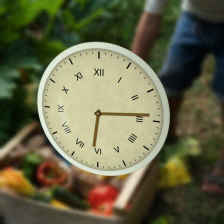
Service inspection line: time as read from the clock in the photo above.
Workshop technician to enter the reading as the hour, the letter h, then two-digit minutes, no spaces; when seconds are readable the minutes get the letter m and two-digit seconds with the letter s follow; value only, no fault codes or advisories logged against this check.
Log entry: 6h14
